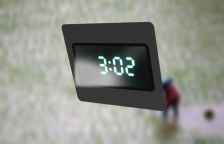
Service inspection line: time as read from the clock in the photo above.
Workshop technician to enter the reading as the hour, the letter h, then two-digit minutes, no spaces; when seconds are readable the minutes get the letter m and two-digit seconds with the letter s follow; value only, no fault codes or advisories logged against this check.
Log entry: 3h02
